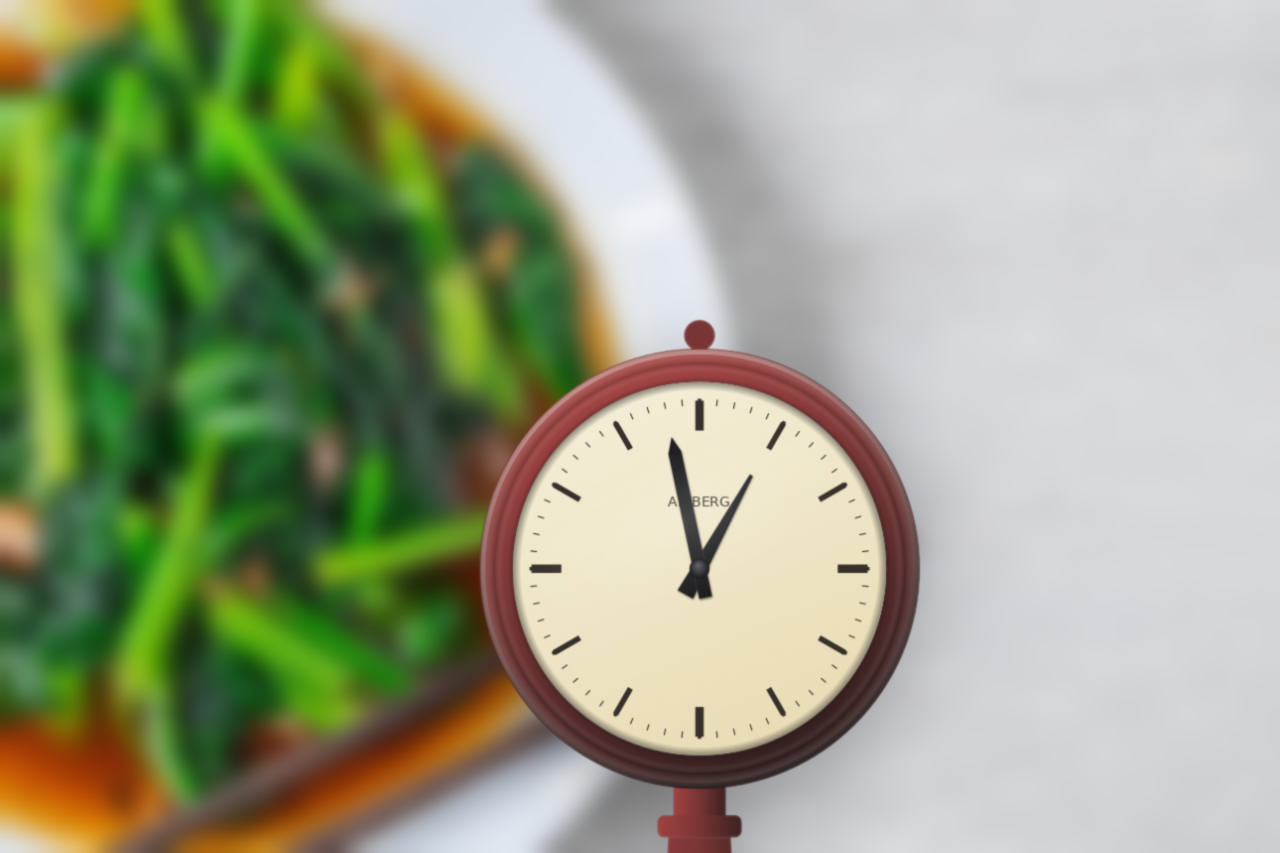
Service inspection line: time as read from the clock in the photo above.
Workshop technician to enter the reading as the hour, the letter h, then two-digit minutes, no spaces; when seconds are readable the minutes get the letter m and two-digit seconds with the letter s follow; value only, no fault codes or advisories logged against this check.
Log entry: 12h58
